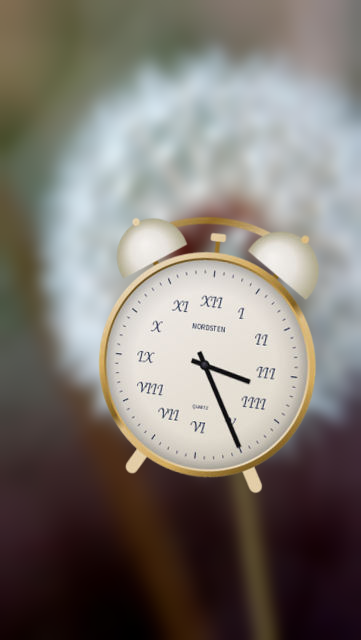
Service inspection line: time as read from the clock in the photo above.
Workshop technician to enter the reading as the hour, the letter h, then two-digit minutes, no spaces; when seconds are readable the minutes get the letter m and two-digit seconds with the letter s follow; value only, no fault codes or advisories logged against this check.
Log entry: 3h25
